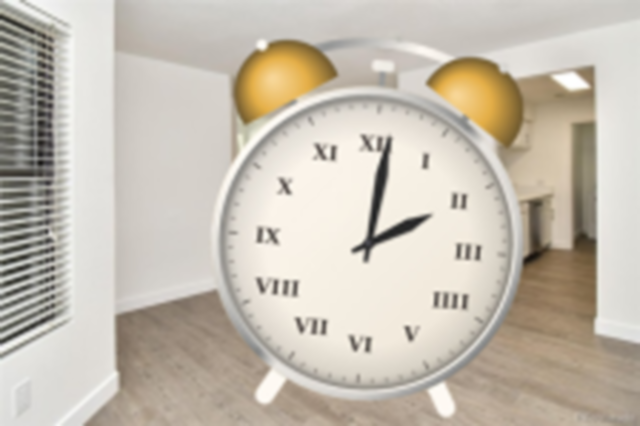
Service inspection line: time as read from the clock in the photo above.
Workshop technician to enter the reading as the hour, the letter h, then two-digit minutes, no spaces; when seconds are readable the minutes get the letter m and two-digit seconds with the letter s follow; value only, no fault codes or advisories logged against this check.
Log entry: 2h01
